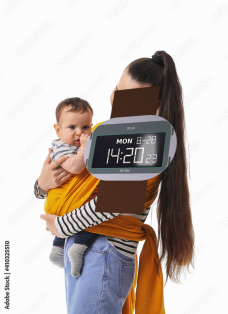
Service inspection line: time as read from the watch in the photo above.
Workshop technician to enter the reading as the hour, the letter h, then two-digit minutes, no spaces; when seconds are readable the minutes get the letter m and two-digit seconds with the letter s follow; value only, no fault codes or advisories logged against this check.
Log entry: 14h20m23s
